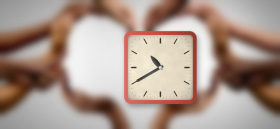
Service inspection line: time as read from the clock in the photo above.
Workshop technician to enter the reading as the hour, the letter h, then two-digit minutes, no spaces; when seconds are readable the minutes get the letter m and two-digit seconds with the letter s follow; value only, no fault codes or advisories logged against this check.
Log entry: 10h40
